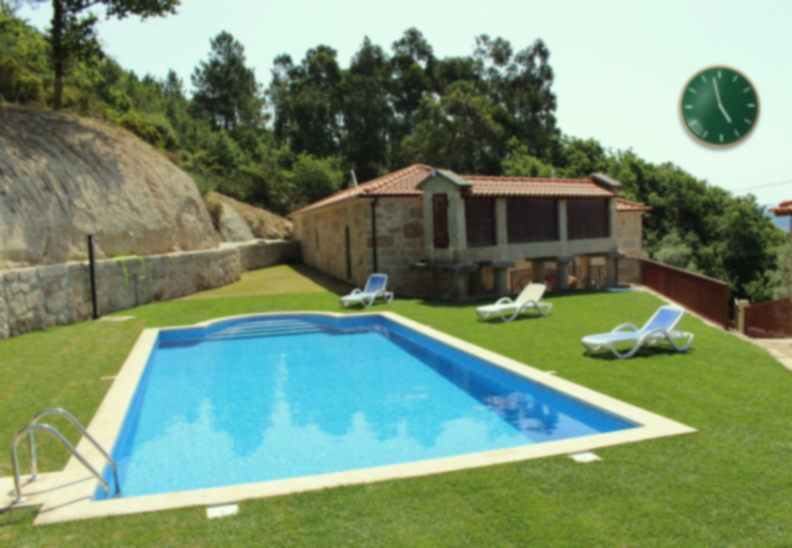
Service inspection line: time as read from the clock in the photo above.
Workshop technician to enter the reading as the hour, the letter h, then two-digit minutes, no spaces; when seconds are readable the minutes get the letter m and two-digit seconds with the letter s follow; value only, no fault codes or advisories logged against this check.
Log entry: 4h58
